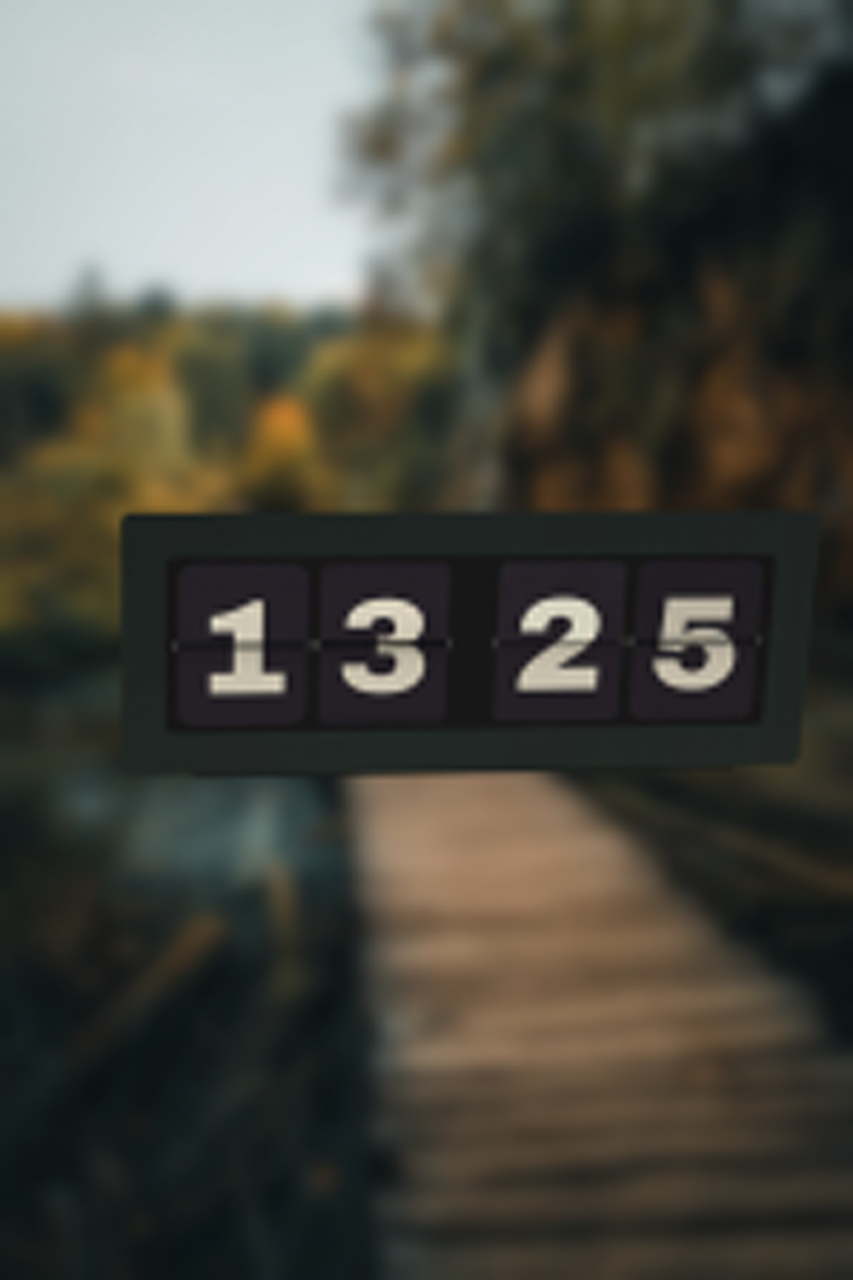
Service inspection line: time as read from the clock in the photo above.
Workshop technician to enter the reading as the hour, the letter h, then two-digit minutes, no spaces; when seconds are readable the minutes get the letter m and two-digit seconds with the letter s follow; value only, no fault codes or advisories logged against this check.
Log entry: 13h25
